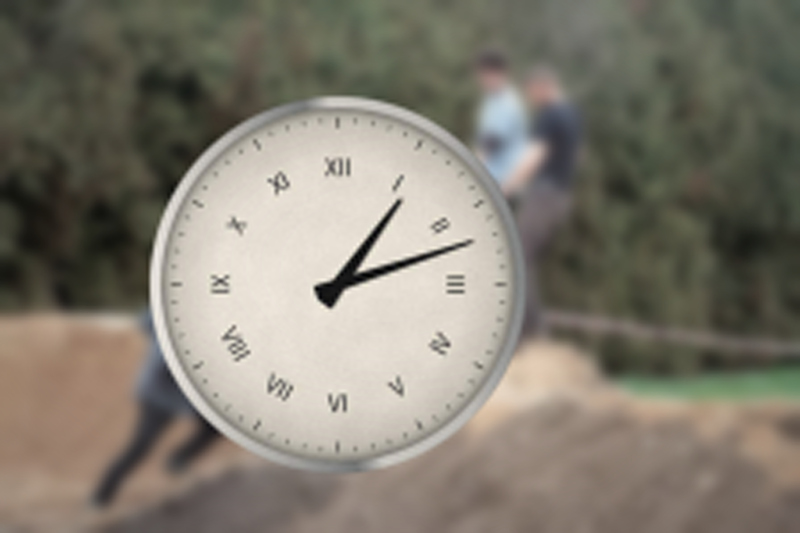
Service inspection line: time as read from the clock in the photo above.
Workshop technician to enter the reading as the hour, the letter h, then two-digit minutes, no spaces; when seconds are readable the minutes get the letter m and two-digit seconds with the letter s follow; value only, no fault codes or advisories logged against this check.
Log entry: 1h12
